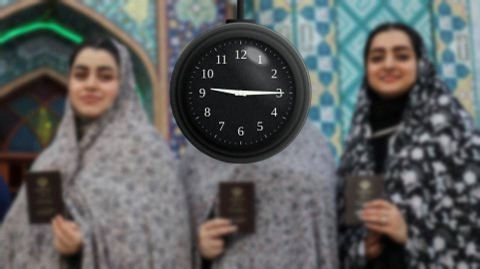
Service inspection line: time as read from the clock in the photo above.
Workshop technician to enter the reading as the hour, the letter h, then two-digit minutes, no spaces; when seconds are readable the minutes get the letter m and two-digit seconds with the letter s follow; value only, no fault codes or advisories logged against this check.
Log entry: 9h15
